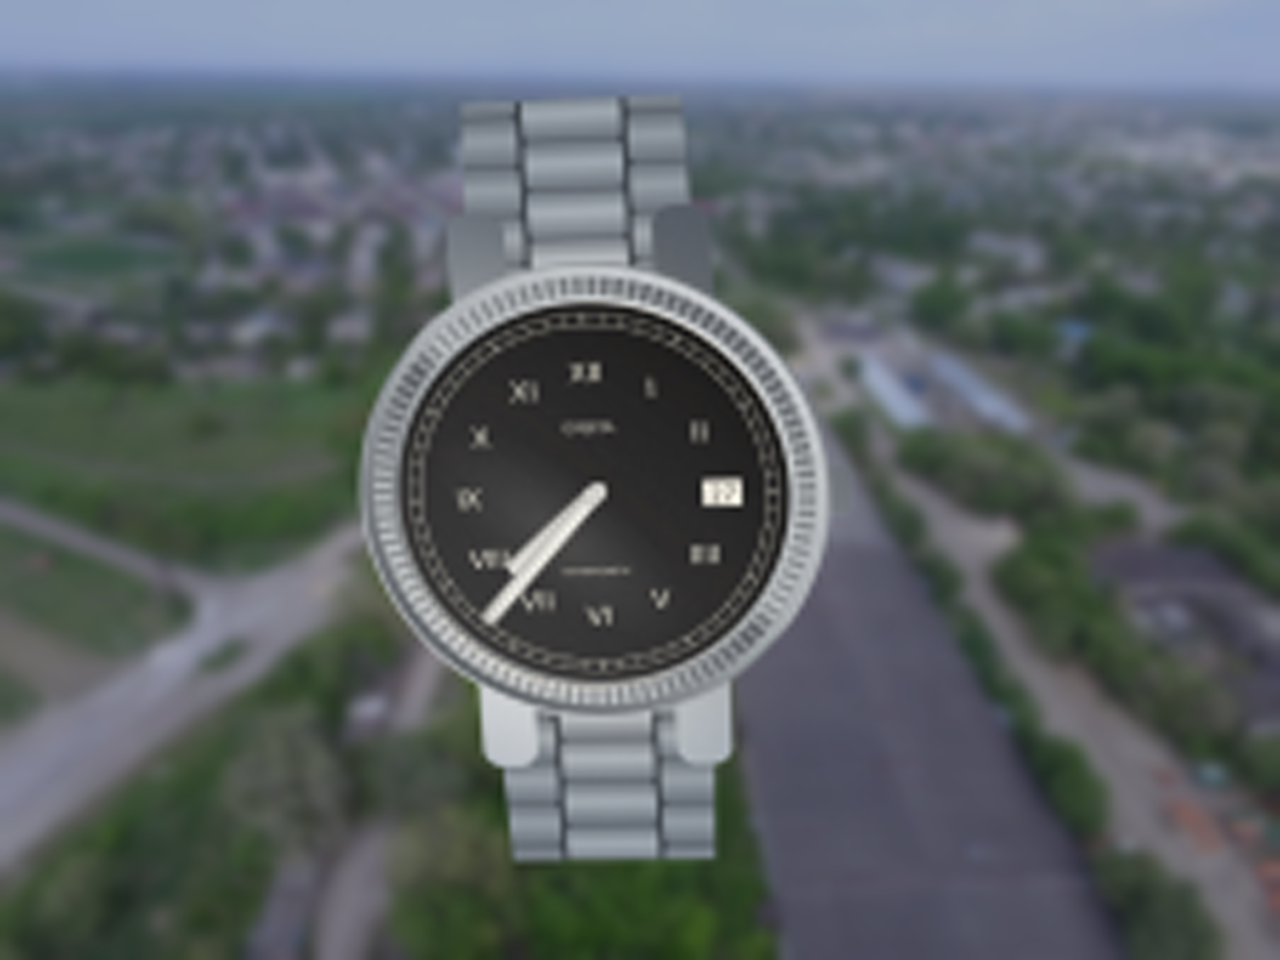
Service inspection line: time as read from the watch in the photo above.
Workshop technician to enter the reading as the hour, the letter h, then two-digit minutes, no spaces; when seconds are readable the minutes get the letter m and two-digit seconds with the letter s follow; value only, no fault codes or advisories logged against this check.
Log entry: 7h37
